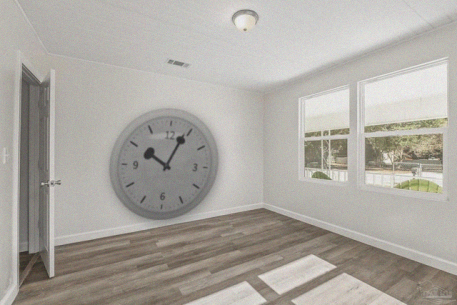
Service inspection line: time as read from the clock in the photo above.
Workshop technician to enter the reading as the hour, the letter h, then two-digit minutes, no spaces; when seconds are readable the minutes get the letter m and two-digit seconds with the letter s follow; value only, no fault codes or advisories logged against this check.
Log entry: 10h04
